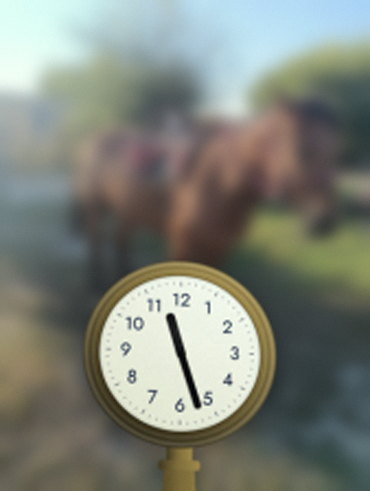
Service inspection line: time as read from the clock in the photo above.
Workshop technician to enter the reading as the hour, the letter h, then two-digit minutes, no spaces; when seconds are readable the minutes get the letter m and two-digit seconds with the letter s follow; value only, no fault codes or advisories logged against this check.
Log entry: 11h27
